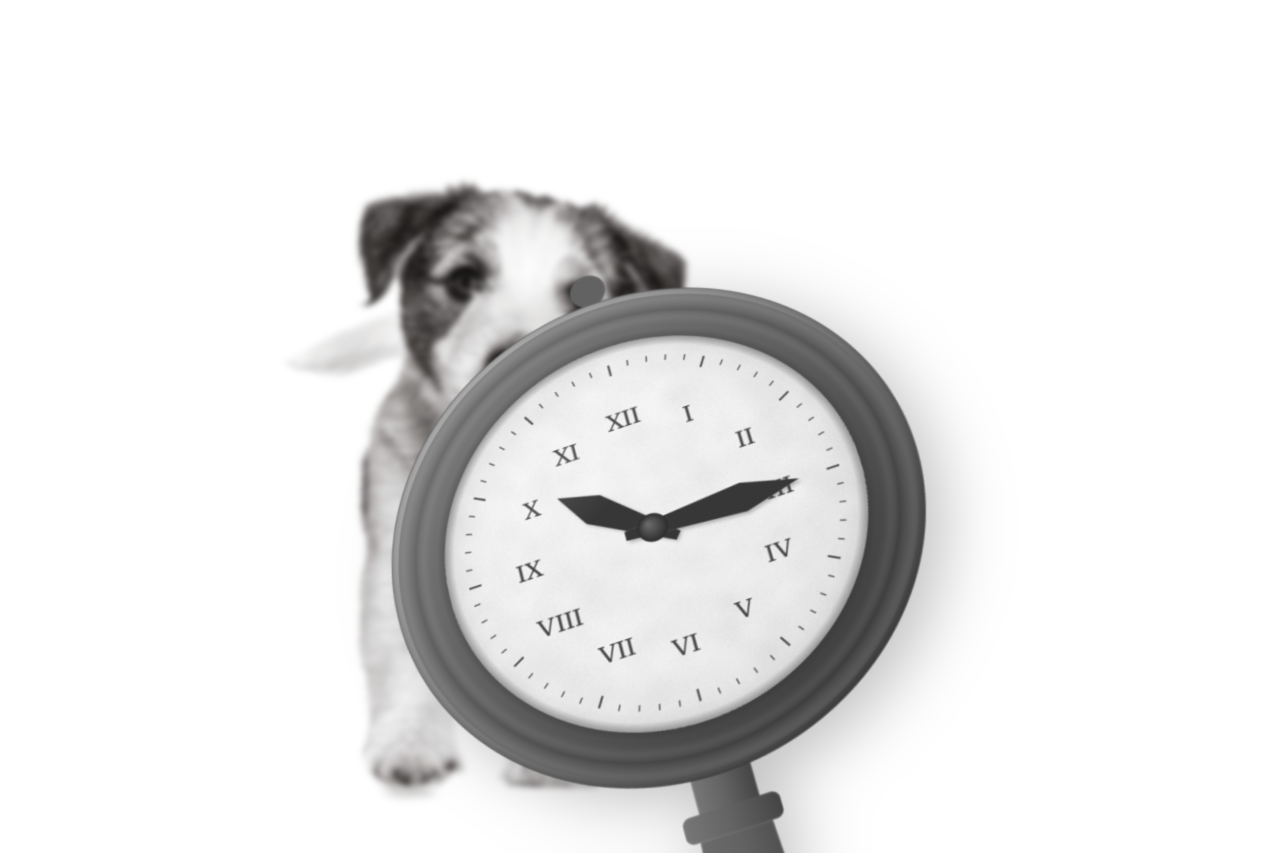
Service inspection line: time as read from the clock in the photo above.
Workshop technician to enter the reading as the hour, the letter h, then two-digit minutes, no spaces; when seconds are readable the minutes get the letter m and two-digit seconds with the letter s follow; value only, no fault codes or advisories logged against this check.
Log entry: 10h15
